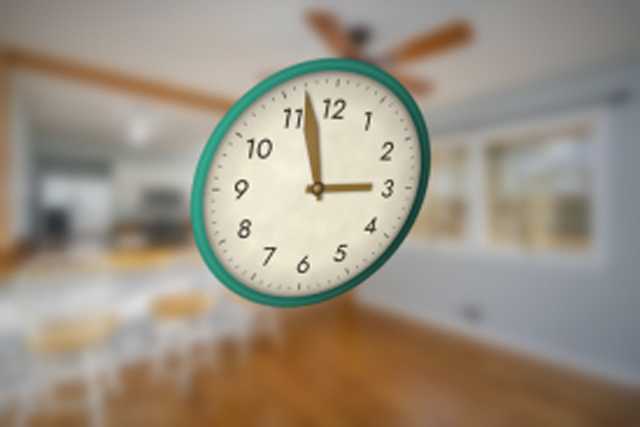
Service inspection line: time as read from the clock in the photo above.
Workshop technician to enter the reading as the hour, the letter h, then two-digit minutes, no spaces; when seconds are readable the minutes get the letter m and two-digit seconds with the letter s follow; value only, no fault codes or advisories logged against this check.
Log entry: 2h57
